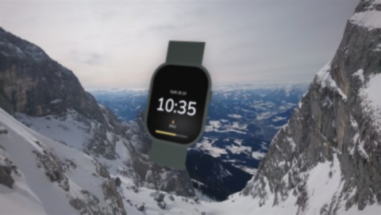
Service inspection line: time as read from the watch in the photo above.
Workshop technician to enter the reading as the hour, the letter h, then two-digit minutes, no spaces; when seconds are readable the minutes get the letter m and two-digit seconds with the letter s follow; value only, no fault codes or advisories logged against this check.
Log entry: 10h35
